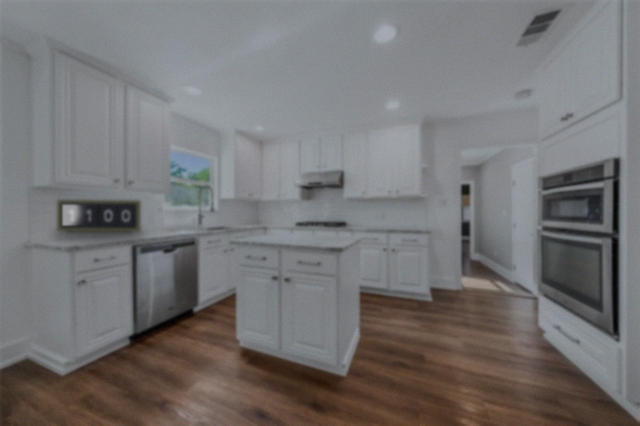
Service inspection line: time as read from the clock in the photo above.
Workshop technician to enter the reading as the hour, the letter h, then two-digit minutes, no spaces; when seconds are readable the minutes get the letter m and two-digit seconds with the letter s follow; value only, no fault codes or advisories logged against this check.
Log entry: 11h00
